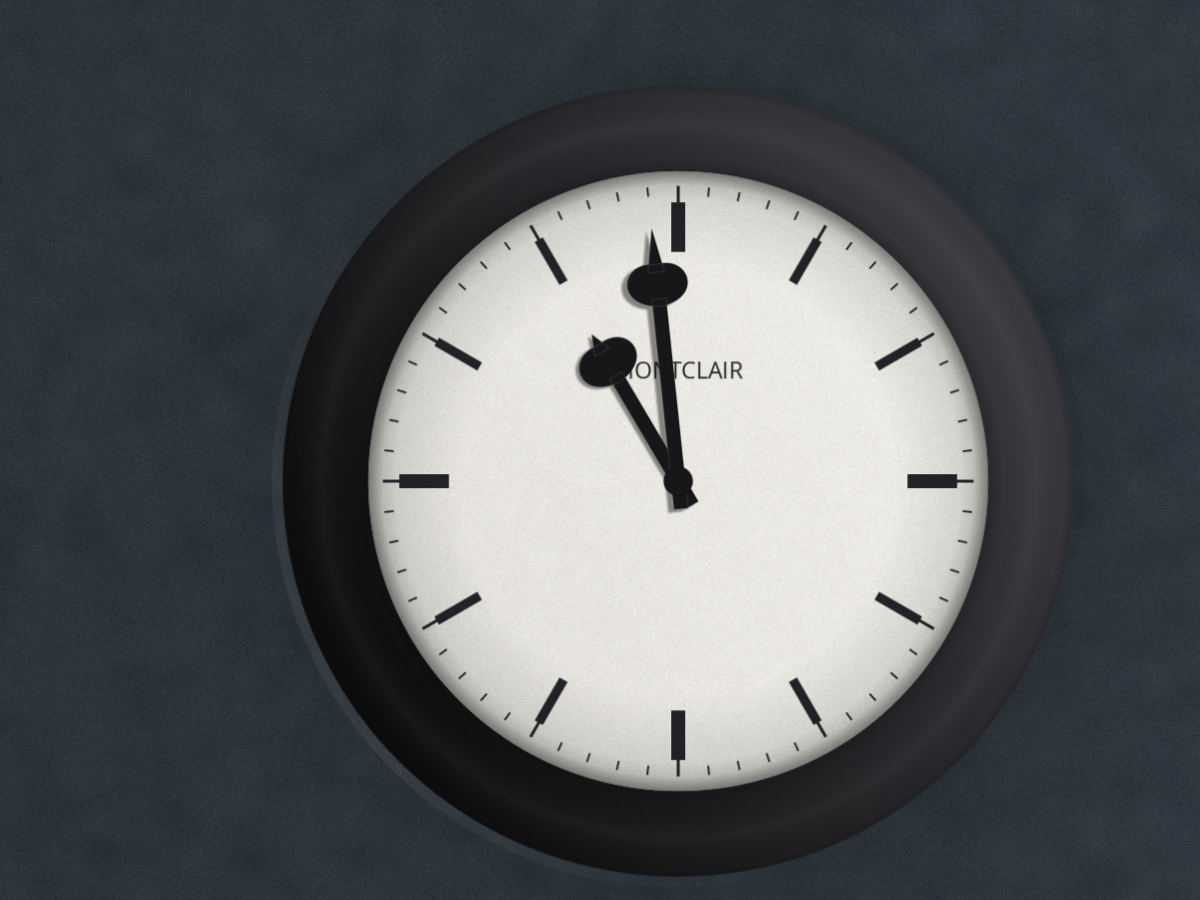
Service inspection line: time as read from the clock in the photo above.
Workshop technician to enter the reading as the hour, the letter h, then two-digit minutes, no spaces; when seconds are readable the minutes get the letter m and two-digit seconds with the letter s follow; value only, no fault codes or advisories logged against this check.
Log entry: 10h59
